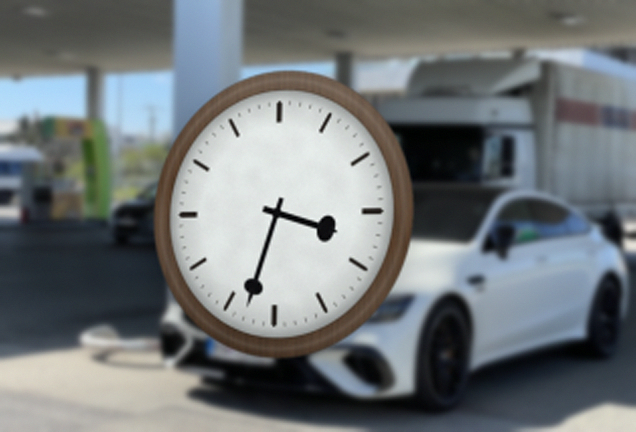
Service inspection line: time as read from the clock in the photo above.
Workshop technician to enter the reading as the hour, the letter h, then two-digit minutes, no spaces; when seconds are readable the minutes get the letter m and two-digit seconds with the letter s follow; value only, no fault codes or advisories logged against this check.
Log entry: 3h33
